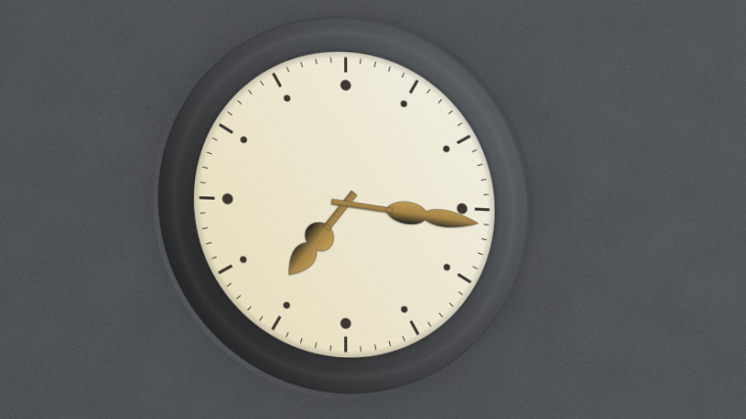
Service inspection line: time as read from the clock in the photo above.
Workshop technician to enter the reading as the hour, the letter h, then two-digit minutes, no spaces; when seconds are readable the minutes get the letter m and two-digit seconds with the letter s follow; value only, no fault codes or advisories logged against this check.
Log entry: 7h16
